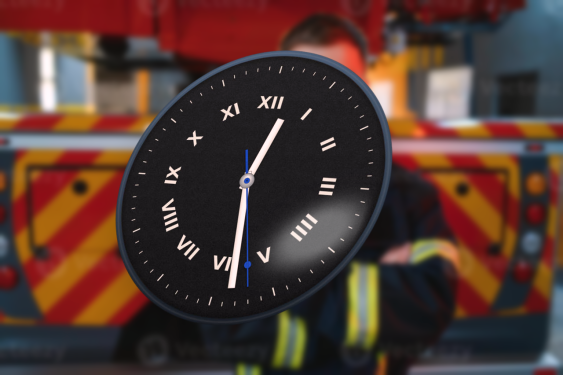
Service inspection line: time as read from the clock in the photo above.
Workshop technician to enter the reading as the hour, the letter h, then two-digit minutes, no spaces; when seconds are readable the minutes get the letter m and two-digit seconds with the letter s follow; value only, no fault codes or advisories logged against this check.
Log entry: 12h28m27s
